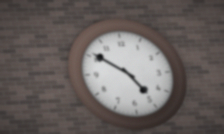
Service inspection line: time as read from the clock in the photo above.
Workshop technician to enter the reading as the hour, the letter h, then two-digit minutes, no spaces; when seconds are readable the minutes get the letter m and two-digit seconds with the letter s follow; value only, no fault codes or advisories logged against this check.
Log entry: 4h51
